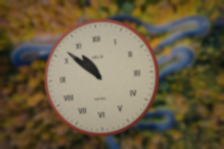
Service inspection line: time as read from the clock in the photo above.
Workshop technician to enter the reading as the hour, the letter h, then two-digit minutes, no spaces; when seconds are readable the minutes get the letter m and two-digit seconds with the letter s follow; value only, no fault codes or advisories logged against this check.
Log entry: 10h52
